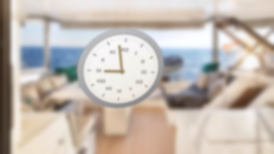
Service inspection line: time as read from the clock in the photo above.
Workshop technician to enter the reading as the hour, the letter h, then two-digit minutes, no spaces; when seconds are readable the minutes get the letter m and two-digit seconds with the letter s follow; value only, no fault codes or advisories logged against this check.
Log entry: 8h58
